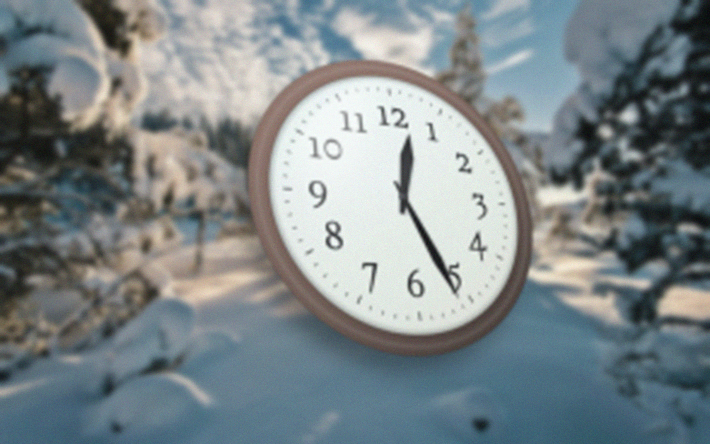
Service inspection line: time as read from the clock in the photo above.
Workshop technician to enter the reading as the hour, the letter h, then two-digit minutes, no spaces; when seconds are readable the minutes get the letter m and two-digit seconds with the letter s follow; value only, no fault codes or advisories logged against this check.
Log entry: 12h26
